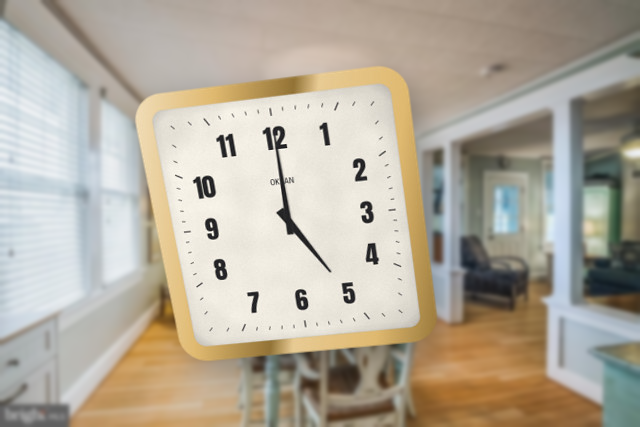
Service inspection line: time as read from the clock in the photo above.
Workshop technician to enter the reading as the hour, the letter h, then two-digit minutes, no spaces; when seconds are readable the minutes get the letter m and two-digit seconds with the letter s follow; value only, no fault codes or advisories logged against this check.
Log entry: 5h00
